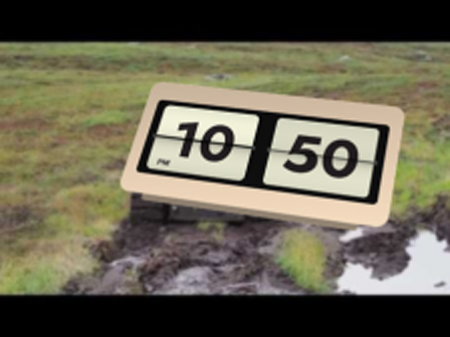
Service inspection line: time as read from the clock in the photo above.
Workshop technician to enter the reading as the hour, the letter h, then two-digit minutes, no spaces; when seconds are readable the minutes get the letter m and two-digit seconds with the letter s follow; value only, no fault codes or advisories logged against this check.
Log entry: 10h50
